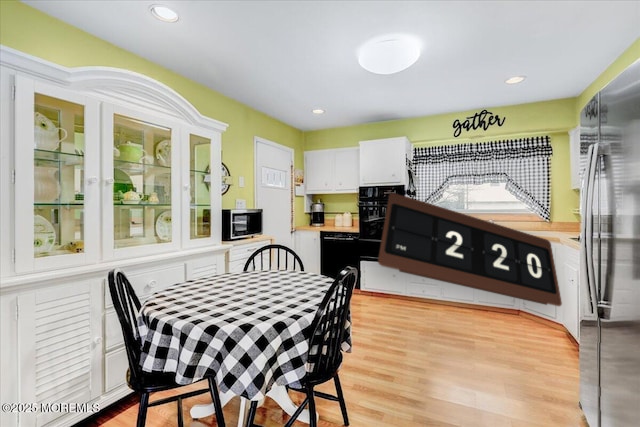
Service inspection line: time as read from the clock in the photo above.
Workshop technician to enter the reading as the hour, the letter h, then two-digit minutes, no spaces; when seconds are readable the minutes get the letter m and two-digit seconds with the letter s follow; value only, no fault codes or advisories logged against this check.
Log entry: 2h20
